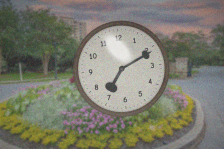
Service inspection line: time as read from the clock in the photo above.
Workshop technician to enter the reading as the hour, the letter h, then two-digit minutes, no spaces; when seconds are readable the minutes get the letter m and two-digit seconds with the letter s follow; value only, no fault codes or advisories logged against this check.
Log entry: 7h11
